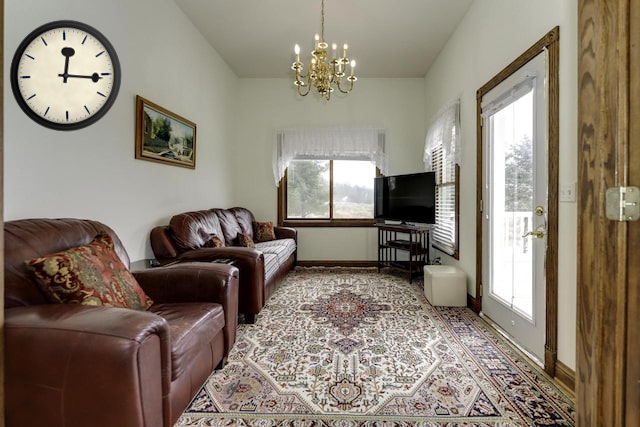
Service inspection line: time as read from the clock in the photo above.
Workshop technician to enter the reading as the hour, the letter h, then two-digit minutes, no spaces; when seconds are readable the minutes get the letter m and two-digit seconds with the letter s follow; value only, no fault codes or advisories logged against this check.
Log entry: 12h16
